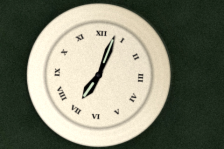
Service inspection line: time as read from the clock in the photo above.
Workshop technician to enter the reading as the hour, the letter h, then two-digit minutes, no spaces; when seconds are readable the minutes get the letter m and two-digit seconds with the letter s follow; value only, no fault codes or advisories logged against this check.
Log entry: 7h03
